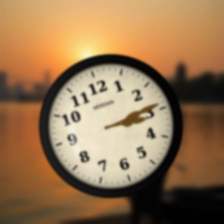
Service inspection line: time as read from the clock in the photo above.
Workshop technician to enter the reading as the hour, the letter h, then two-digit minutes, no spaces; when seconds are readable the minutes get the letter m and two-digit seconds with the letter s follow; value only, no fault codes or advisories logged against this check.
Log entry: 3h14
